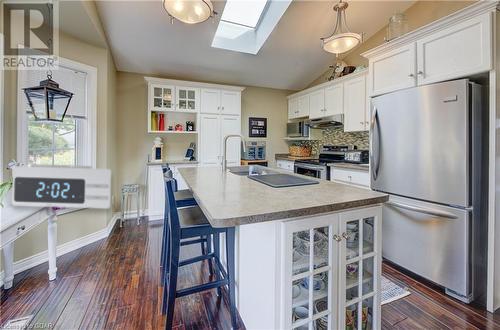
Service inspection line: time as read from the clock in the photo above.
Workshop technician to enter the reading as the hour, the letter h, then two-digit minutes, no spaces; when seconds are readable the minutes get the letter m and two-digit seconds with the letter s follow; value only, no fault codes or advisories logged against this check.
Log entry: 2h02
